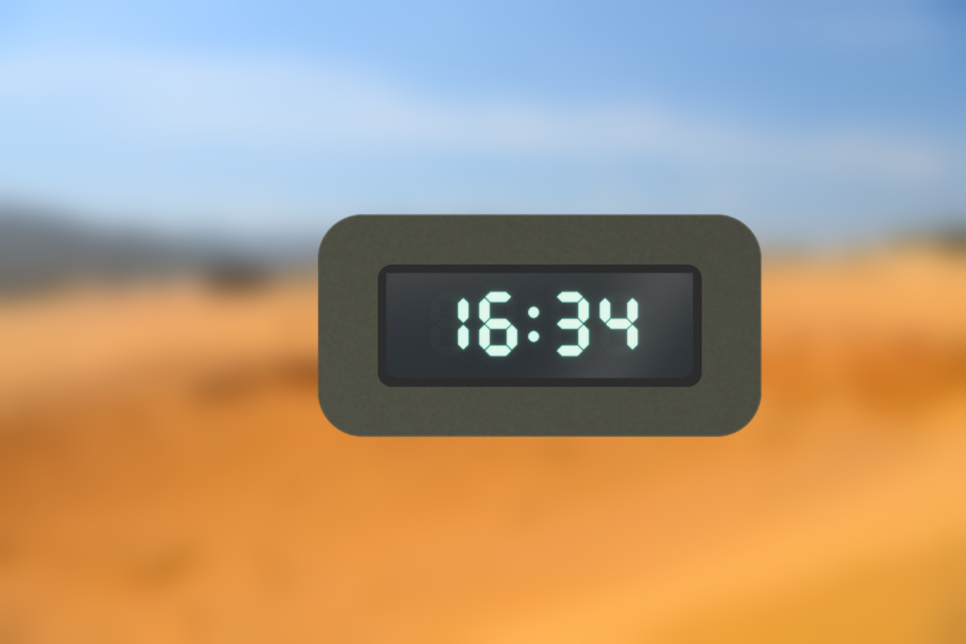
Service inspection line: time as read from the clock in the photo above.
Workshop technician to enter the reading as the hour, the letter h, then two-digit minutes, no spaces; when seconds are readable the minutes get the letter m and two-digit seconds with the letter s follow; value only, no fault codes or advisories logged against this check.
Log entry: 16h34
